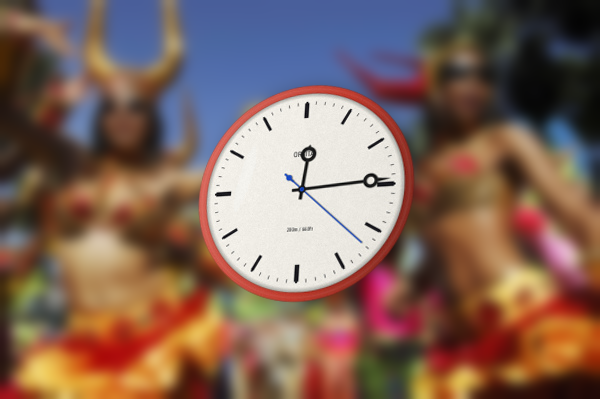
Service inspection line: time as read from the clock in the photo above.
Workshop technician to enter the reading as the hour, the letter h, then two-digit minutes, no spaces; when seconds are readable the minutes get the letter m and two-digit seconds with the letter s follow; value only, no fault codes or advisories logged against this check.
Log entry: 12h14m22s
